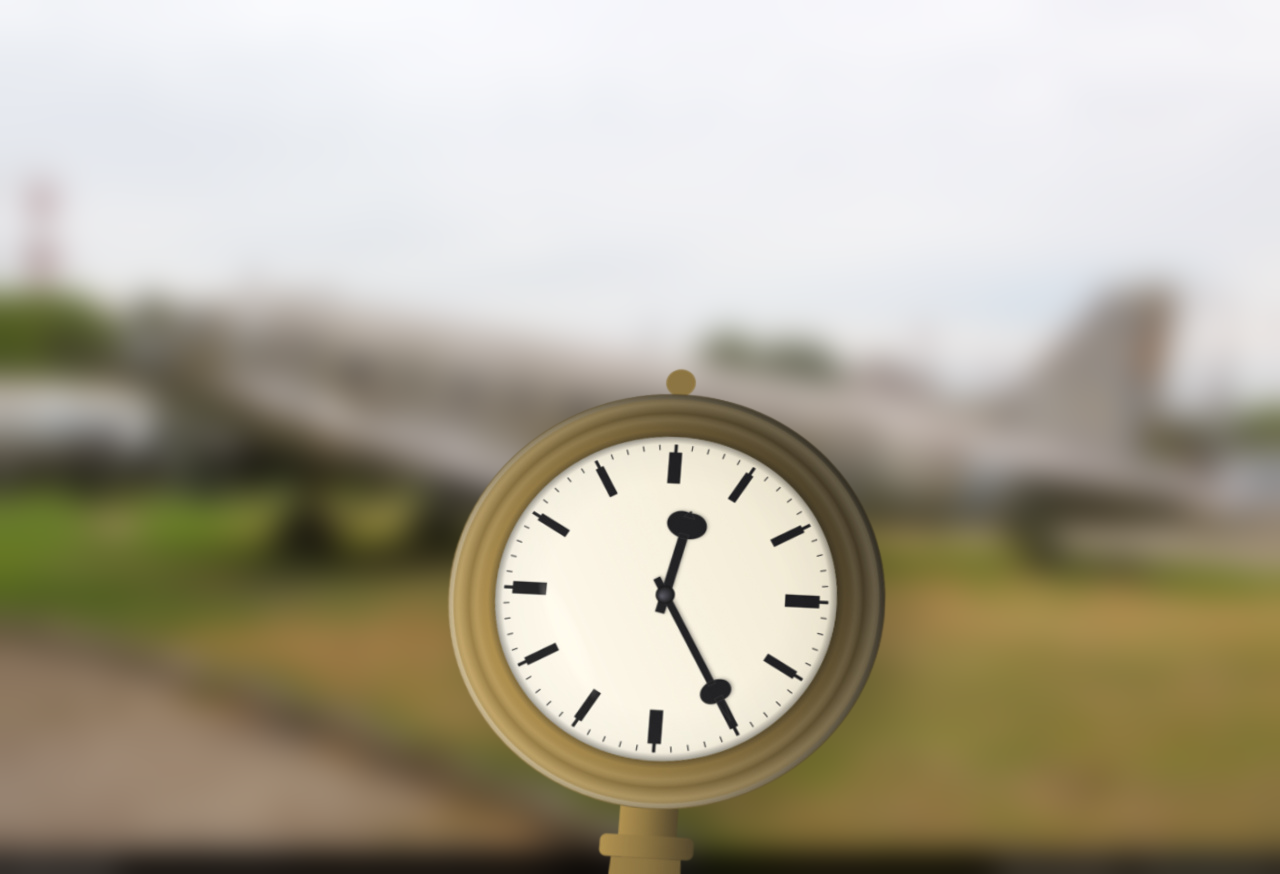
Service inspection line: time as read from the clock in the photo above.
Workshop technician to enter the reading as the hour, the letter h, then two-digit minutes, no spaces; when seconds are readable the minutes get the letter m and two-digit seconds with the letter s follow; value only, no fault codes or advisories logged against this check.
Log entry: 12h25
